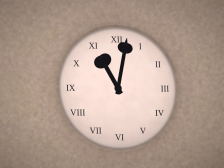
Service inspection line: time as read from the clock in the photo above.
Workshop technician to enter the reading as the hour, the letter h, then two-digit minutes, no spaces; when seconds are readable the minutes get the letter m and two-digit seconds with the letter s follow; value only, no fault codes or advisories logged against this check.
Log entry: 11h02
